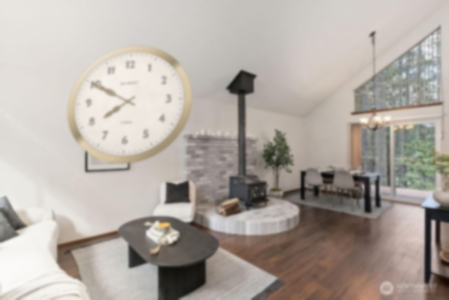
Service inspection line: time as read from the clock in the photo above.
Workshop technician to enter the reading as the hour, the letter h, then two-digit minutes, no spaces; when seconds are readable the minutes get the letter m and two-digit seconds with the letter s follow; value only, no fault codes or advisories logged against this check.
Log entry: 7h50
